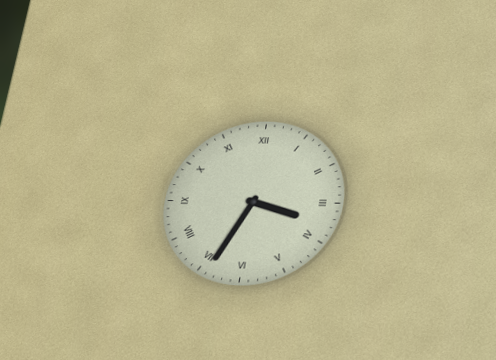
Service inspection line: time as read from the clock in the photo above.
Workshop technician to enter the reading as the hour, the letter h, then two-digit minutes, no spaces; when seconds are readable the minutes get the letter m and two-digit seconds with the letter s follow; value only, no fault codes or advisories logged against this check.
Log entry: 3h34
